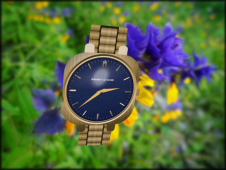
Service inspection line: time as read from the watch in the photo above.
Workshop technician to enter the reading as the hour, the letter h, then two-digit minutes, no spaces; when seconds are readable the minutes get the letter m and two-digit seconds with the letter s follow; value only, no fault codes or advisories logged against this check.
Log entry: 2h38
